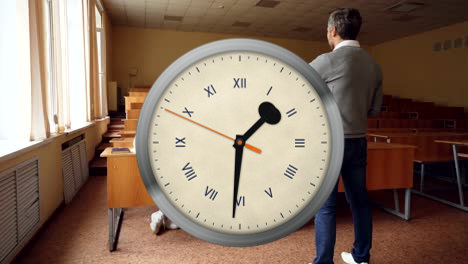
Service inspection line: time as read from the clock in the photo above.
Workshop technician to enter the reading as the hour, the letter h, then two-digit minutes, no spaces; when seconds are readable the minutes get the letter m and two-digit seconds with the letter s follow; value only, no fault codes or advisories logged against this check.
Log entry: 1h30m49s
